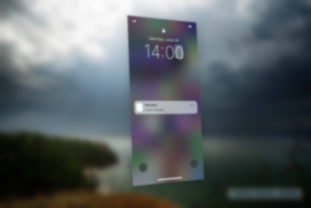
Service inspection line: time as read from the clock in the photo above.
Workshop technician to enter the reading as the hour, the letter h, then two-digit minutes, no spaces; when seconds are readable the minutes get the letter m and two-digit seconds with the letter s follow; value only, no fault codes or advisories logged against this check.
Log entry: 14h00
